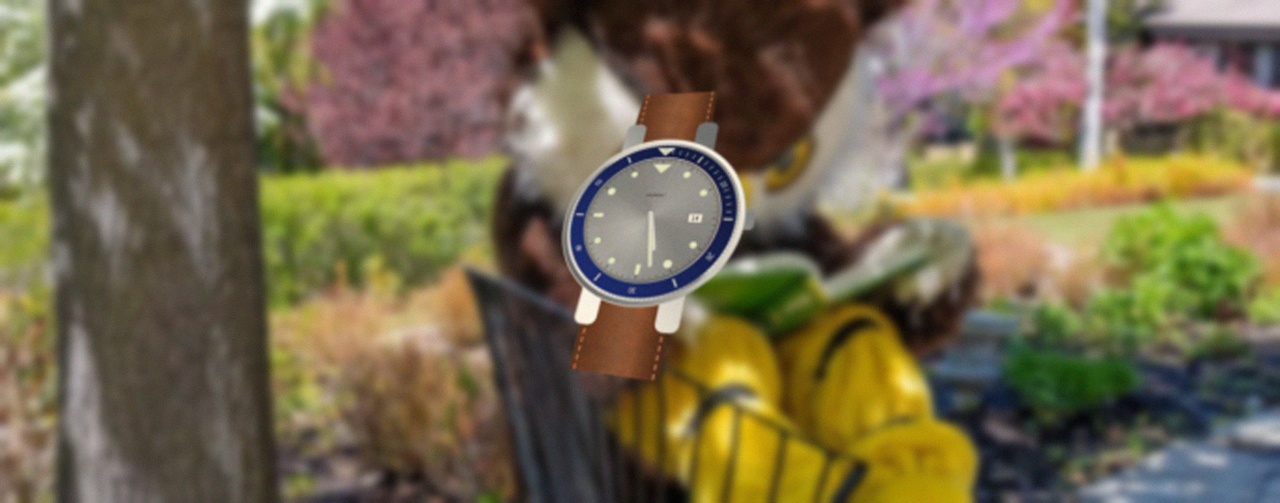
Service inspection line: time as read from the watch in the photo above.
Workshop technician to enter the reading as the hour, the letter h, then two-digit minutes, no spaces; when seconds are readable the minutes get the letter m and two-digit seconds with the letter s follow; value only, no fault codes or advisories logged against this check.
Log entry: 5h28
